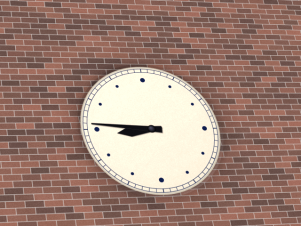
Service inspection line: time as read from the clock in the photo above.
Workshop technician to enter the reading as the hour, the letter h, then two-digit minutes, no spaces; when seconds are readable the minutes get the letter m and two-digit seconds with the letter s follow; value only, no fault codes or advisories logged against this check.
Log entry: 8h46
